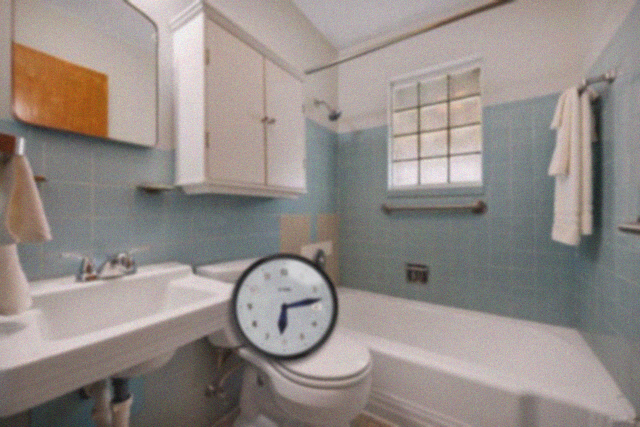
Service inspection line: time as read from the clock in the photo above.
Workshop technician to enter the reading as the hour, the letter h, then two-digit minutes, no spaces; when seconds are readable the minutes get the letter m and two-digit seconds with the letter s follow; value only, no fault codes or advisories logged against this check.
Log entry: 6h13
